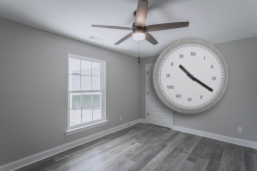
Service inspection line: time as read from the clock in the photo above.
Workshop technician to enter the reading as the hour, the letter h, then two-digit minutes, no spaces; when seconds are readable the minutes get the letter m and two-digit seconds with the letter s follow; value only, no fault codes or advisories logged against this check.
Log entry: 10h20
